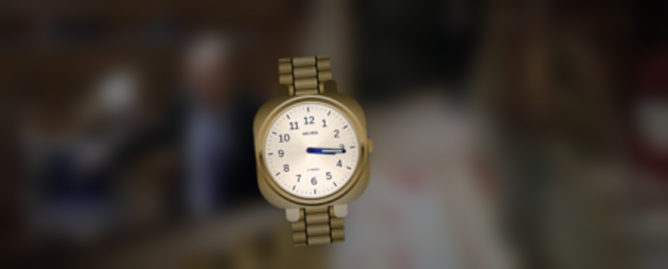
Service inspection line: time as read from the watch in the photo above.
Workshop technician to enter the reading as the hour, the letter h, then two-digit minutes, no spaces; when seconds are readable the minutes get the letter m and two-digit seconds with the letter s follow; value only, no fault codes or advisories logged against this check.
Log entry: 3h16
